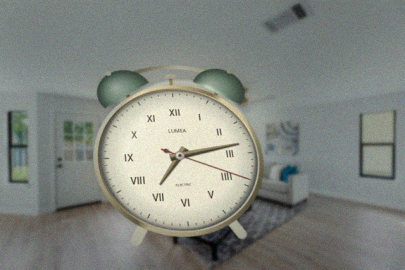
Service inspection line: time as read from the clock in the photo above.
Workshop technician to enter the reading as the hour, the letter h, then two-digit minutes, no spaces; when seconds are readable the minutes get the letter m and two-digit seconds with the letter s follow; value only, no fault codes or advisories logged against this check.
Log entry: 7h13m19s
